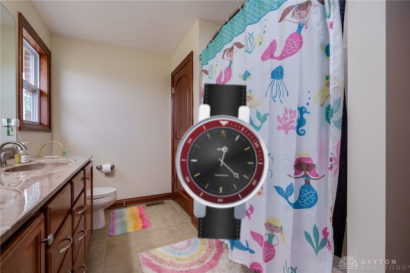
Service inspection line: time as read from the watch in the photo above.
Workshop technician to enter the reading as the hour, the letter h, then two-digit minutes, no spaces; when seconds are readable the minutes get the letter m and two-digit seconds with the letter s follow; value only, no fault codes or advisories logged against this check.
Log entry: 12h22
